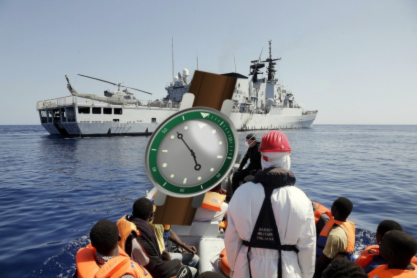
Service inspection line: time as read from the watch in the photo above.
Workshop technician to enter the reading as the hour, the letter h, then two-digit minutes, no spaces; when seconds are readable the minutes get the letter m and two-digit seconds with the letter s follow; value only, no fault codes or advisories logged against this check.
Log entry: 4h52
